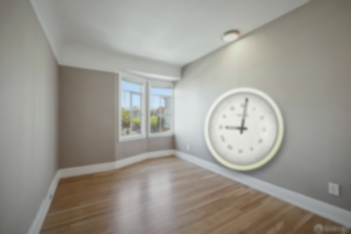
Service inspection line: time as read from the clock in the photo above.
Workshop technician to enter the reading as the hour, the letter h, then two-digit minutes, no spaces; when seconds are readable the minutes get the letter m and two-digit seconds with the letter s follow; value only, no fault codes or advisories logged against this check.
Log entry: 9h01
